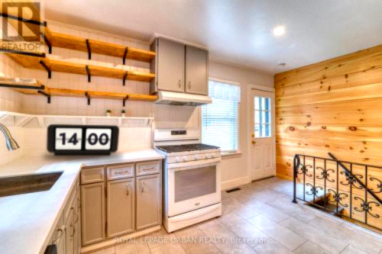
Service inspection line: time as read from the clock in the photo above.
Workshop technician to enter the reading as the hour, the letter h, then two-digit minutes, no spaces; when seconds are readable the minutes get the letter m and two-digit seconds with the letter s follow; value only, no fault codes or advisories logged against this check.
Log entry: 14h00
